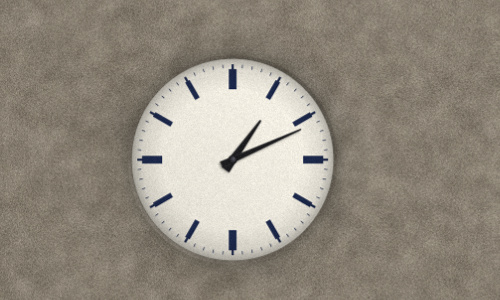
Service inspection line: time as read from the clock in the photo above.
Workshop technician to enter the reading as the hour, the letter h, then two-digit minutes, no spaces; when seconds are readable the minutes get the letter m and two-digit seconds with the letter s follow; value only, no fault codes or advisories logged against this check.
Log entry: 1h11
